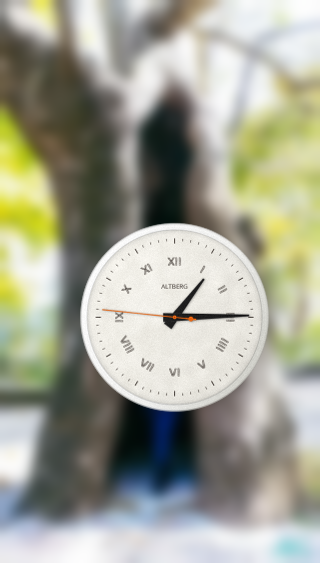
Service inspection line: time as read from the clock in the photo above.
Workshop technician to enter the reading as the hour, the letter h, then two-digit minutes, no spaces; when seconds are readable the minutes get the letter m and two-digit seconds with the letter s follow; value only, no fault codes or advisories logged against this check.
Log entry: 1h14m46s
